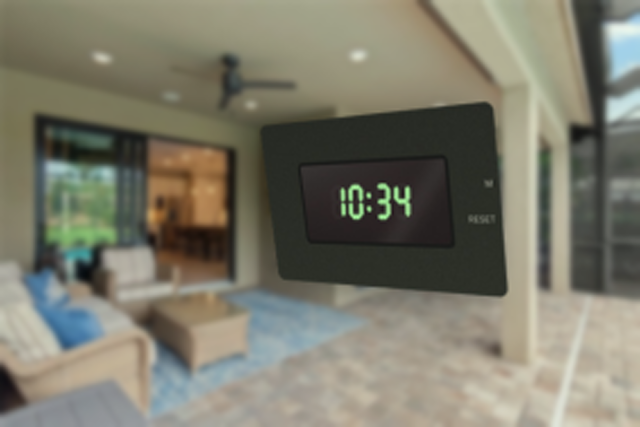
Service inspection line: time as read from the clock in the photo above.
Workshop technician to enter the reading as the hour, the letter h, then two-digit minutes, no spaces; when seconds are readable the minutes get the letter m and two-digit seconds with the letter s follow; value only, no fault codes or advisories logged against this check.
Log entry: 10h34
